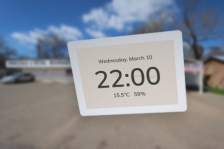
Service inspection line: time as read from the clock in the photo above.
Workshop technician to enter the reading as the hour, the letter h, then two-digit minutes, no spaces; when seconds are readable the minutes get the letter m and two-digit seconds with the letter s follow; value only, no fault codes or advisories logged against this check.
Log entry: 22h00
